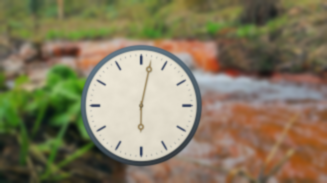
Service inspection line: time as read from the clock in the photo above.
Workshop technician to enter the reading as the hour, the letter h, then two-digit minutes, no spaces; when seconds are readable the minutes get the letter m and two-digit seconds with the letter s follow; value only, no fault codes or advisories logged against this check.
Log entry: 6h02
